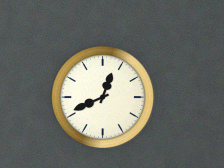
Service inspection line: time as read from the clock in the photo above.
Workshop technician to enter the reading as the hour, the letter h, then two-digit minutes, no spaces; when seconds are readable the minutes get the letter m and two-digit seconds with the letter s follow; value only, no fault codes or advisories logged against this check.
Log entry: 12h41
